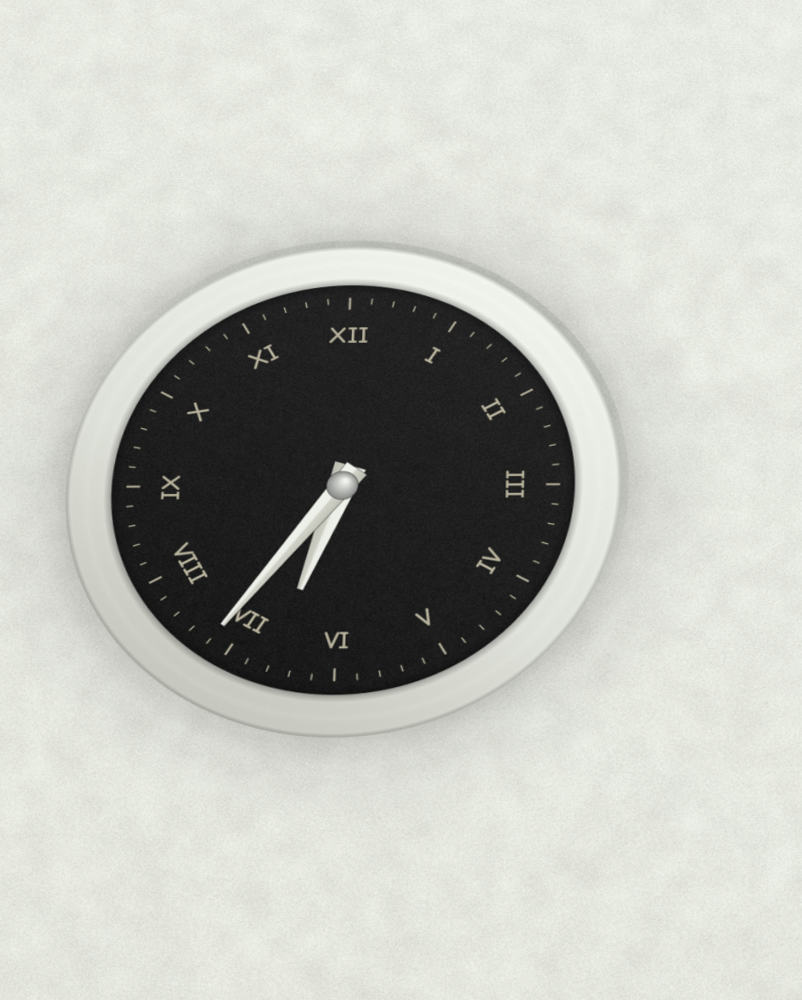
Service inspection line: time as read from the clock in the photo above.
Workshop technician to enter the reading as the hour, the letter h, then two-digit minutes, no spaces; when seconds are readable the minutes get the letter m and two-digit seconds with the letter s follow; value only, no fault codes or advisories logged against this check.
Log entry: 6h36
